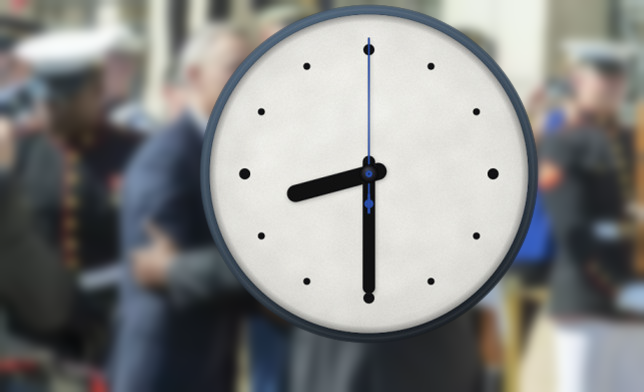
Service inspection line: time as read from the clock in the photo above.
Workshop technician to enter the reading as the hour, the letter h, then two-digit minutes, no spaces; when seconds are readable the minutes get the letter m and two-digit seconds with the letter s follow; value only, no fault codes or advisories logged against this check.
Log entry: 8h30m00s
